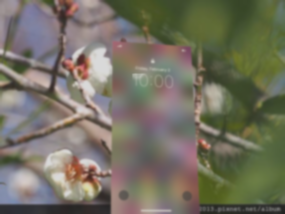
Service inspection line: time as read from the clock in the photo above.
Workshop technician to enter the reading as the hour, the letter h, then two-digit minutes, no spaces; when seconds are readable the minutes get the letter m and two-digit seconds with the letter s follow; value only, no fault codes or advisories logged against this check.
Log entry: 10h00
